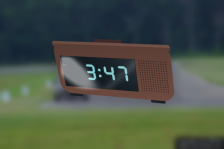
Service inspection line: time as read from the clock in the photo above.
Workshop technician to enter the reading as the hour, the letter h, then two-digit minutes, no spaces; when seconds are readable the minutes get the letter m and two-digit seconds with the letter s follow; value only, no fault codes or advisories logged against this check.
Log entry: 3h47
